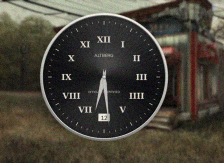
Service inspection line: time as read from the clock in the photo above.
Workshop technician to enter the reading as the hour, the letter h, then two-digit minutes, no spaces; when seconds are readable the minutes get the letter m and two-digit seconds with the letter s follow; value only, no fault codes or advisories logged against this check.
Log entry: 6h29
